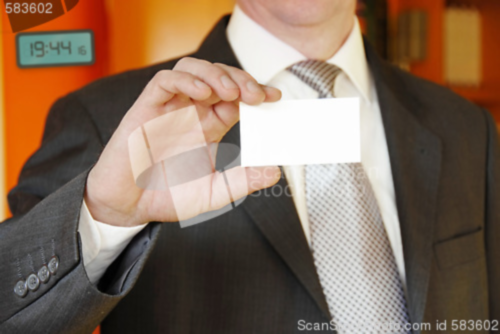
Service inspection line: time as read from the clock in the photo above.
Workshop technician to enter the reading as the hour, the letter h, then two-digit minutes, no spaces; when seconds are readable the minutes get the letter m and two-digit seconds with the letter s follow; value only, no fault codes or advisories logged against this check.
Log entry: 19h44
